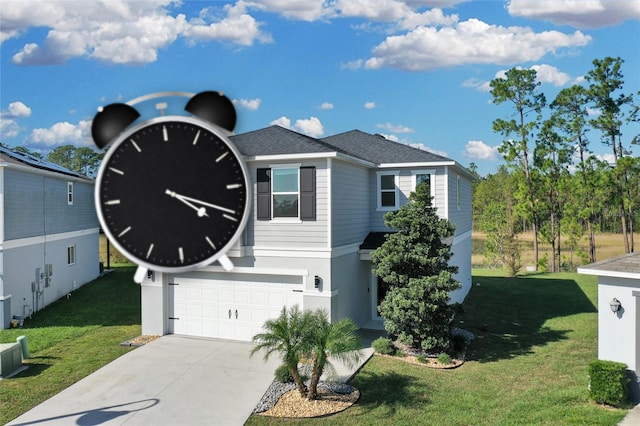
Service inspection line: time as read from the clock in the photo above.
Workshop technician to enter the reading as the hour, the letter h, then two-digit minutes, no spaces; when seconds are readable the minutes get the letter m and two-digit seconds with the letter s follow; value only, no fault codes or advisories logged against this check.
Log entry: 4h19
